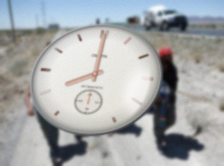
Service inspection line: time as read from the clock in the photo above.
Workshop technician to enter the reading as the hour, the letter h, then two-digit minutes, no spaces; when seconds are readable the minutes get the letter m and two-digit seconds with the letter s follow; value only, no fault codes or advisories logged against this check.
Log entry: 8h00
